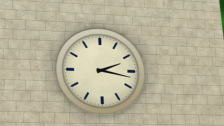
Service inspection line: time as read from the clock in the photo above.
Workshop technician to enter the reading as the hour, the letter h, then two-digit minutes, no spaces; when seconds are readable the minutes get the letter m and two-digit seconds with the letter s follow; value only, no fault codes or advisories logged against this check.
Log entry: 2h17
